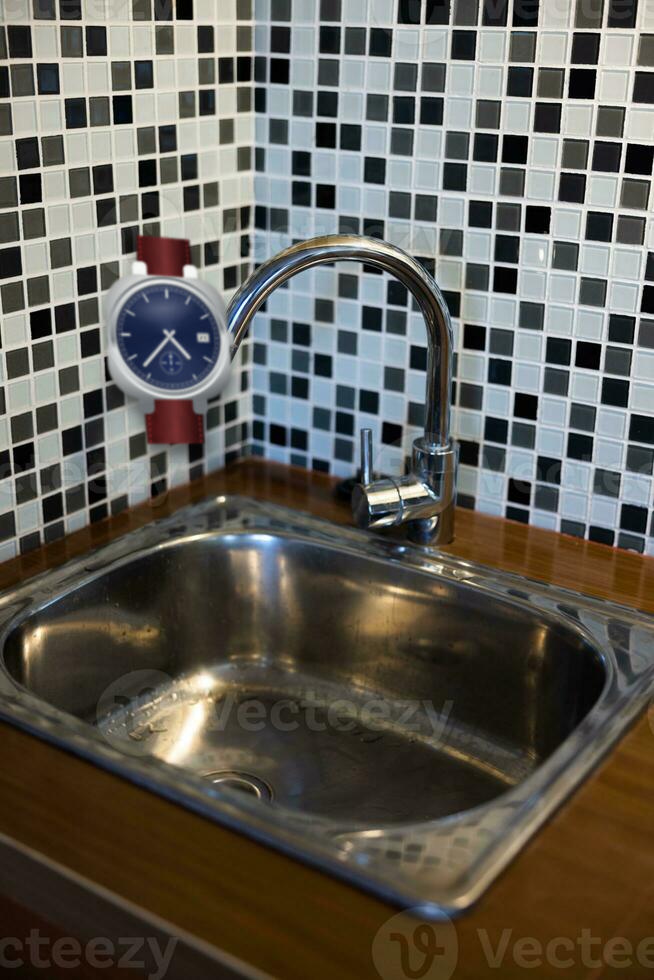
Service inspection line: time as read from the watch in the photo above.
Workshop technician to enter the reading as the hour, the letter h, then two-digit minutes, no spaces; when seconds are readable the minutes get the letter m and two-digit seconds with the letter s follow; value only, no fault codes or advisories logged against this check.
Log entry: 4h37
